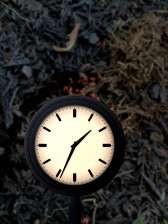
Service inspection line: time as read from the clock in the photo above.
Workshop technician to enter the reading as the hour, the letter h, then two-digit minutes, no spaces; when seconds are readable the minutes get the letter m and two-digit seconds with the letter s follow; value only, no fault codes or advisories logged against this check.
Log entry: 1h34
